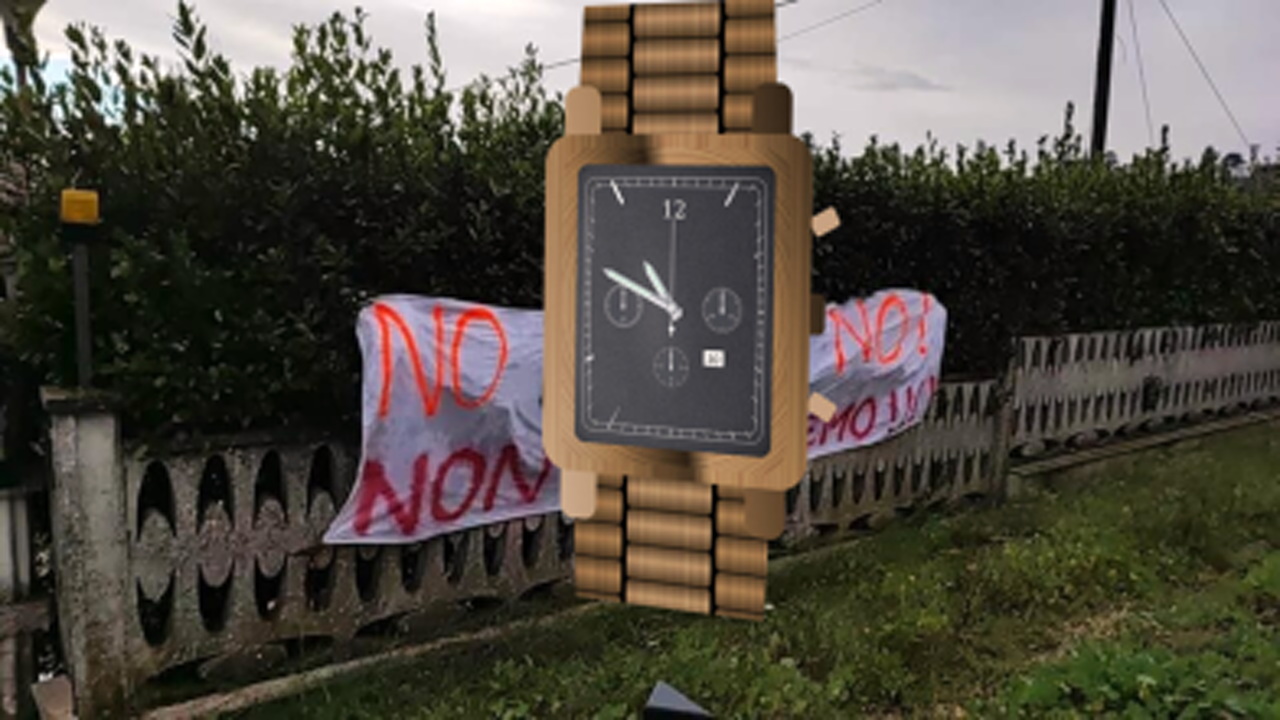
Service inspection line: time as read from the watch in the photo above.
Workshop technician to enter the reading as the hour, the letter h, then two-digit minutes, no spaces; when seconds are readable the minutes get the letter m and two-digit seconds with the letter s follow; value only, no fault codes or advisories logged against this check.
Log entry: 10h49
